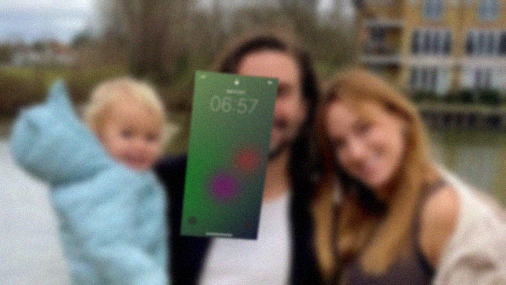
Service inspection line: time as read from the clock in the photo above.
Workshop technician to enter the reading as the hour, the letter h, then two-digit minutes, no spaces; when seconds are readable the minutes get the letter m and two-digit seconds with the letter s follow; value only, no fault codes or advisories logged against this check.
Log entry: 6h57
